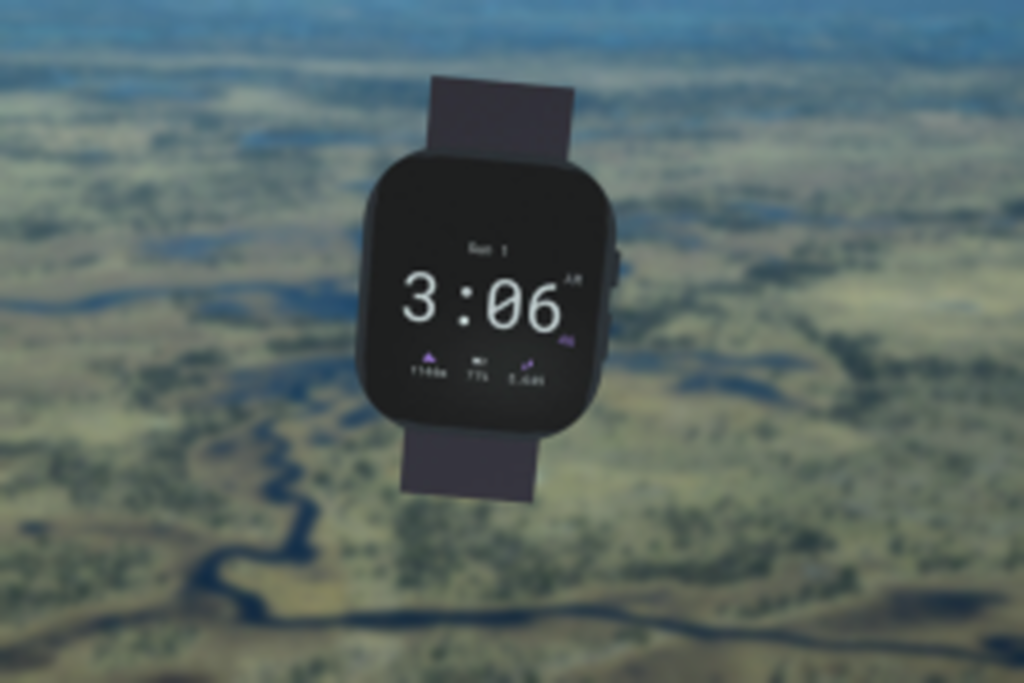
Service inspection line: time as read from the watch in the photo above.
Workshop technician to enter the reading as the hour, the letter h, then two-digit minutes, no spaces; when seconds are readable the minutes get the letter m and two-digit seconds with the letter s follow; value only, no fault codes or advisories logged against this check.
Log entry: 3h06
